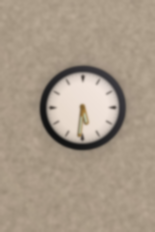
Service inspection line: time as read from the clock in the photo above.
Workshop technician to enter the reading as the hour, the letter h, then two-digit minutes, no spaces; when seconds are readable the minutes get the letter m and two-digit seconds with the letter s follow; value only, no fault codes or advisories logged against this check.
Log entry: 5h31
